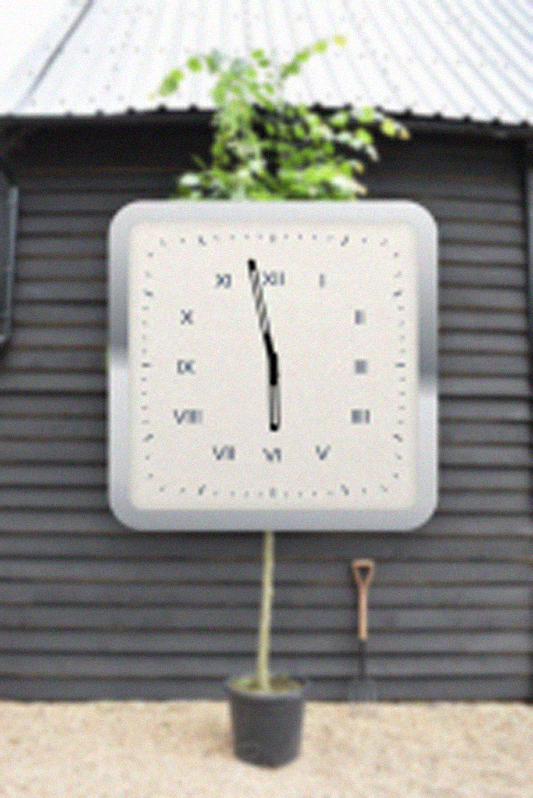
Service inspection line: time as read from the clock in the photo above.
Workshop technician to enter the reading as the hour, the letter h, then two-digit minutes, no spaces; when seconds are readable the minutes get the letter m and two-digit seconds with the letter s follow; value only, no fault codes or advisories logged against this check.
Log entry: 5h58
